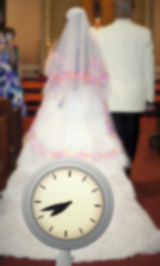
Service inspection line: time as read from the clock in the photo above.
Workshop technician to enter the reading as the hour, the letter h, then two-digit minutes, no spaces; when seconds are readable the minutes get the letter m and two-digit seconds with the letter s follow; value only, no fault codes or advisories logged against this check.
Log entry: 7h42
